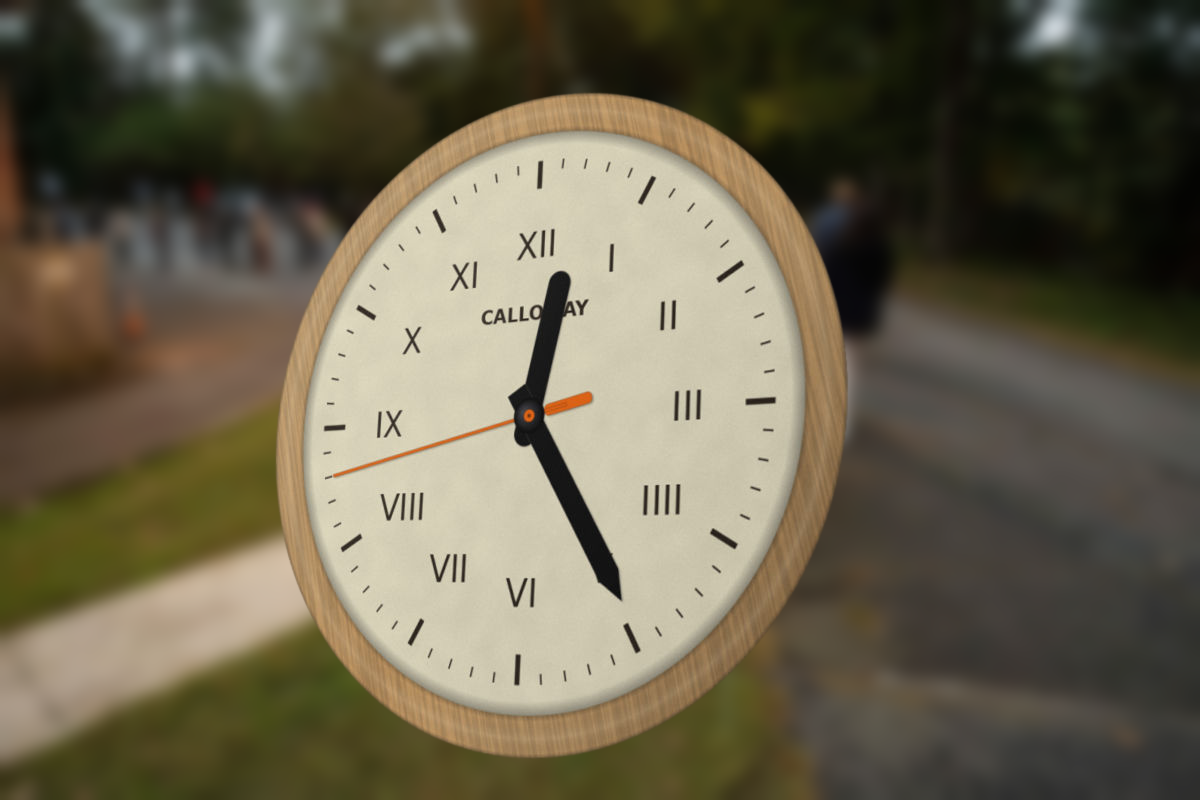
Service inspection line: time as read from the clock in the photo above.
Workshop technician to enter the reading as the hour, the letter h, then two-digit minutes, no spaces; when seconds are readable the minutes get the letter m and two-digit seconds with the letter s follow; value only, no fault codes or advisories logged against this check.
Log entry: 12h24m43s
